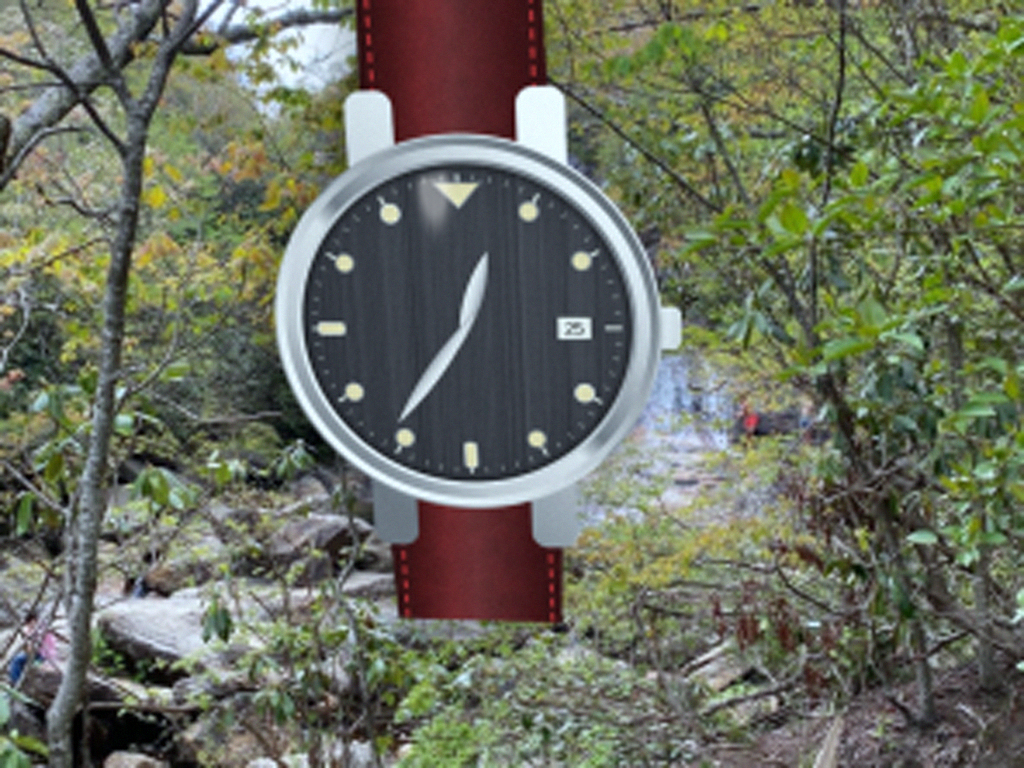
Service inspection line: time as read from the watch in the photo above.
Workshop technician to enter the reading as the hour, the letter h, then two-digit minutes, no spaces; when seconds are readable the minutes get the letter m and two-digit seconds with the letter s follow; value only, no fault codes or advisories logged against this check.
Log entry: 12h36
